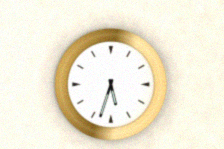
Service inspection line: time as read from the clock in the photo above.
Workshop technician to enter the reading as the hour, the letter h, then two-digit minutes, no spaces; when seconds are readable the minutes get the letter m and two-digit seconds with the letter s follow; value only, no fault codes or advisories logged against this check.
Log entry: 5h33
